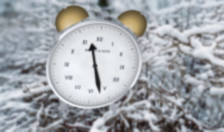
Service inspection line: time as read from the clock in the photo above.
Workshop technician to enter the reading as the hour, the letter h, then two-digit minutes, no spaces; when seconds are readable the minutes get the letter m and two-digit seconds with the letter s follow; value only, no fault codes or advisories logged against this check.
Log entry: 11h27
